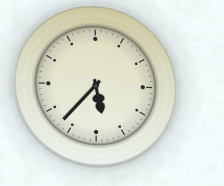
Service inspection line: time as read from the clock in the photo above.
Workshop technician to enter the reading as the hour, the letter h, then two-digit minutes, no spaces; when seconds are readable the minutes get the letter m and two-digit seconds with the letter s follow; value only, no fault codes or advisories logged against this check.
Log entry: 5h37
